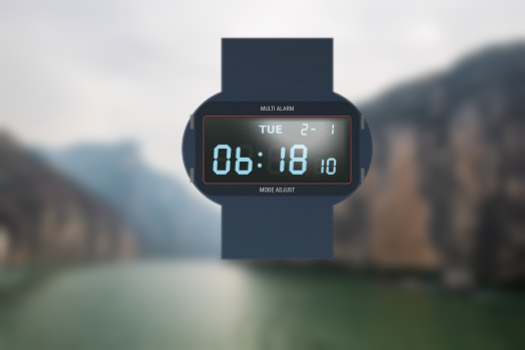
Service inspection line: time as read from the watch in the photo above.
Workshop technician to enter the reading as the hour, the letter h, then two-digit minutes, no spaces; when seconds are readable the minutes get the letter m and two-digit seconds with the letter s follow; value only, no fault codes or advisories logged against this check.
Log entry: 6h18m10s
